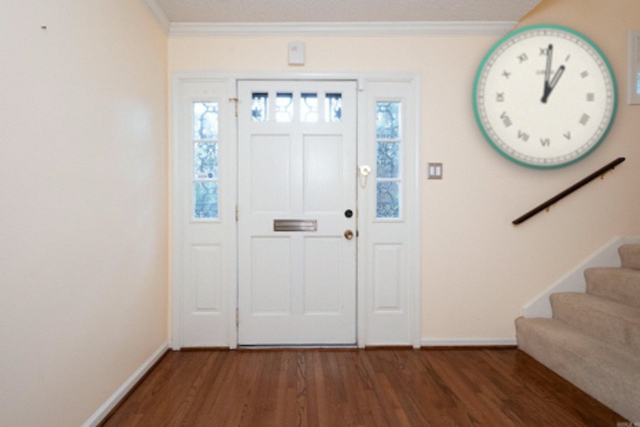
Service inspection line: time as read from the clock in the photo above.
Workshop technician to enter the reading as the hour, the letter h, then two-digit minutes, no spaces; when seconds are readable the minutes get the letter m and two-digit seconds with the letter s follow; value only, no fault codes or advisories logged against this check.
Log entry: 1h01
